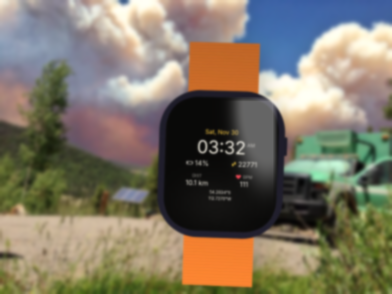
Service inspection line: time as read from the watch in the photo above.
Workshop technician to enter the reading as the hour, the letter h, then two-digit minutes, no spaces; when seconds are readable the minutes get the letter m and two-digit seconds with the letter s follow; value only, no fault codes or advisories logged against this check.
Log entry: 3h32
